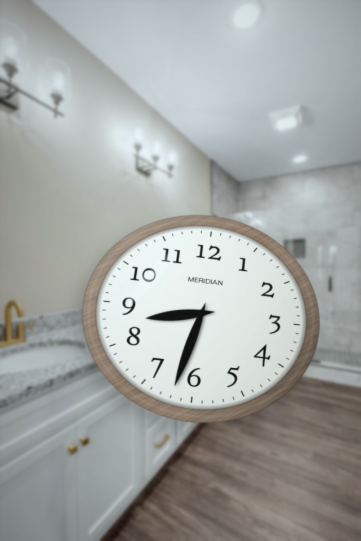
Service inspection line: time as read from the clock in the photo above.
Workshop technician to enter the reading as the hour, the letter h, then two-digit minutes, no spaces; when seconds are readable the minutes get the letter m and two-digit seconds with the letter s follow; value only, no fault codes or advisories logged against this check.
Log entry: 8h32
